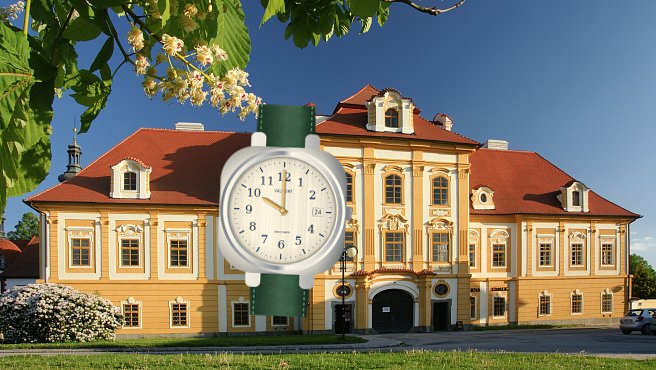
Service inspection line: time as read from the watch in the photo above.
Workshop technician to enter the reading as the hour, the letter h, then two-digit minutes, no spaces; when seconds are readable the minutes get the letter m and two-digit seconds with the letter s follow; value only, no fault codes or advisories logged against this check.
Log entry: 10h00
